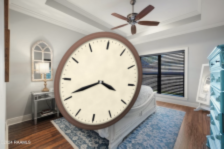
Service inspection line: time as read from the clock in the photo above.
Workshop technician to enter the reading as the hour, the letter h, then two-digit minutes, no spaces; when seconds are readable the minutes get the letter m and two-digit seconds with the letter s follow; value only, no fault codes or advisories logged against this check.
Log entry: 3h41
